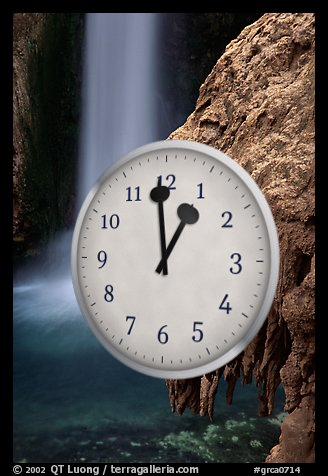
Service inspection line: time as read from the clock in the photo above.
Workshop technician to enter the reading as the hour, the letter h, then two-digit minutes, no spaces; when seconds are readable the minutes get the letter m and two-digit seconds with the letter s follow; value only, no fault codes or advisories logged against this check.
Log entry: 12h59
